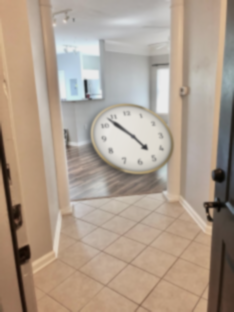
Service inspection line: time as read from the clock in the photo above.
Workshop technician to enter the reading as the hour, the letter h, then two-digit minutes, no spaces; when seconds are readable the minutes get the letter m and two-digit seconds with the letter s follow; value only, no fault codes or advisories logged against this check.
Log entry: 4h53
